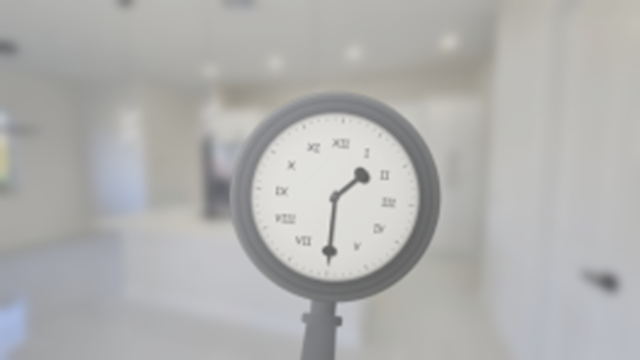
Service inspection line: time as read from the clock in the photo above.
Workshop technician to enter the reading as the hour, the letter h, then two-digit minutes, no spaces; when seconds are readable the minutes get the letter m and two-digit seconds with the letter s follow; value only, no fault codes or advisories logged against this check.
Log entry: 1h30
